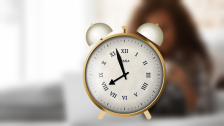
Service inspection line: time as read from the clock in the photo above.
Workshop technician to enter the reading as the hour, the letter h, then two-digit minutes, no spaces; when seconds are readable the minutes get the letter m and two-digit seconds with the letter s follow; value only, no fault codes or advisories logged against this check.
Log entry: 7h57
